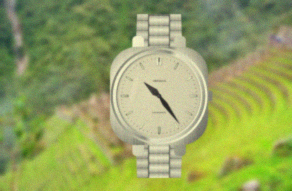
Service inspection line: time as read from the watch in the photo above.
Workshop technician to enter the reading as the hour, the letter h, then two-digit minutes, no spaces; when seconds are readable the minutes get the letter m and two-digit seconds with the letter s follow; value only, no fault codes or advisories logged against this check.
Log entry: 10h24
